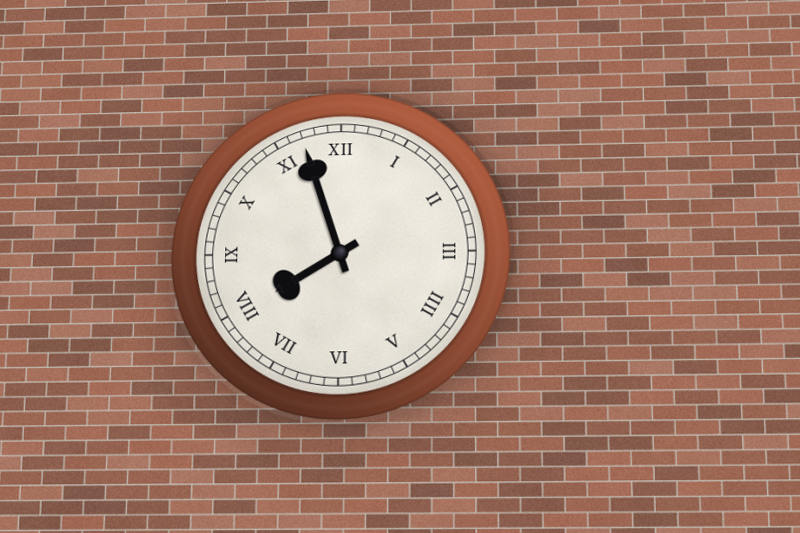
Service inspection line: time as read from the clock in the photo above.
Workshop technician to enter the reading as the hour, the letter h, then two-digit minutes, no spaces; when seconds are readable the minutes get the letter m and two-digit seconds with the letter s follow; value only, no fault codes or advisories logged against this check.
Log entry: 7h57
